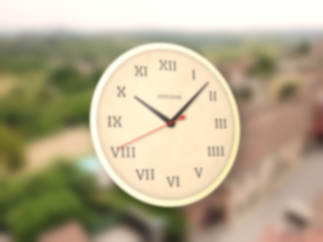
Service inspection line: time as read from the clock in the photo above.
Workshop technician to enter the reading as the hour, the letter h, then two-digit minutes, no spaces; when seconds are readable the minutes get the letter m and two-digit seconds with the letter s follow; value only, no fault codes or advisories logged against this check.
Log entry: 10h07m41s
